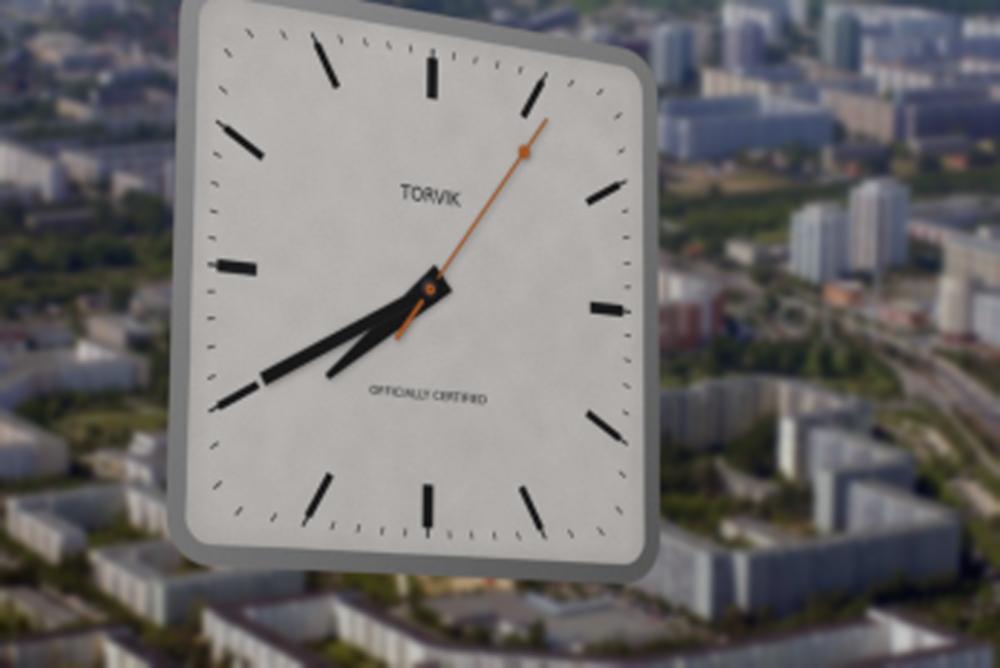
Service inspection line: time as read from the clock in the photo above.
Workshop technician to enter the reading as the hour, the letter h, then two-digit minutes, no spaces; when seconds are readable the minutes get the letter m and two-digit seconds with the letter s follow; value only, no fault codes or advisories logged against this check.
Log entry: 7h40m06s
